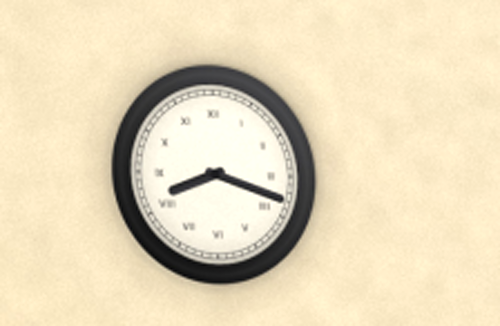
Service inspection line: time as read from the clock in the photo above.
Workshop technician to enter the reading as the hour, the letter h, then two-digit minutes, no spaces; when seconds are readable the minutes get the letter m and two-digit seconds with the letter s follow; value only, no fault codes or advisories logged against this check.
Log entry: 8h18
